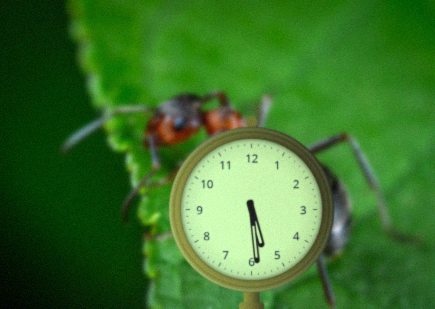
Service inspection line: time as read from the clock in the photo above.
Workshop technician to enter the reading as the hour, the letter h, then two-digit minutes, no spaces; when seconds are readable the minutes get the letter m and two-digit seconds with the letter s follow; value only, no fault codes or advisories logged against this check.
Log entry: 5h29
